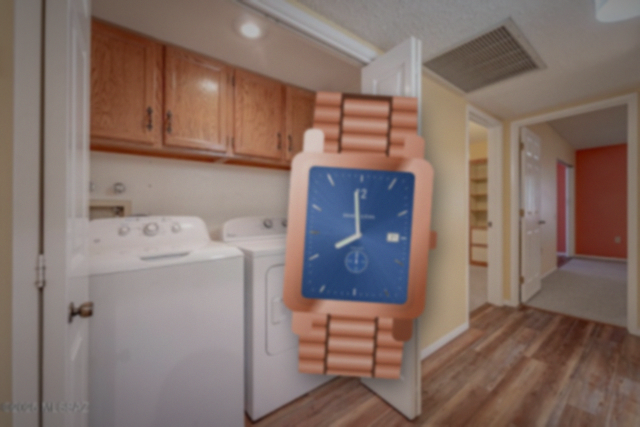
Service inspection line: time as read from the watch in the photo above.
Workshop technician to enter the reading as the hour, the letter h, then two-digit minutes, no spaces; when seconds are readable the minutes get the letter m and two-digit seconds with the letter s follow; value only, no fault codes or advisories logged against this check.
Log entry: 7h59
